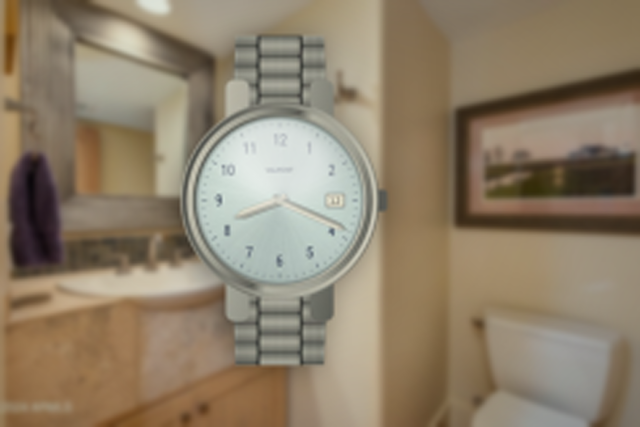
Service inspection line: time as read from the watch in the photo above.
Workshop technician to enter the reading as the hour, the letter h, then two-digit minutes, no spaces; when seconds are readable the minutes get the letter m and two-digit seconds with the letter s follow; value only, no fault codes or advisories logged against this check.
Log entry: 8h19
